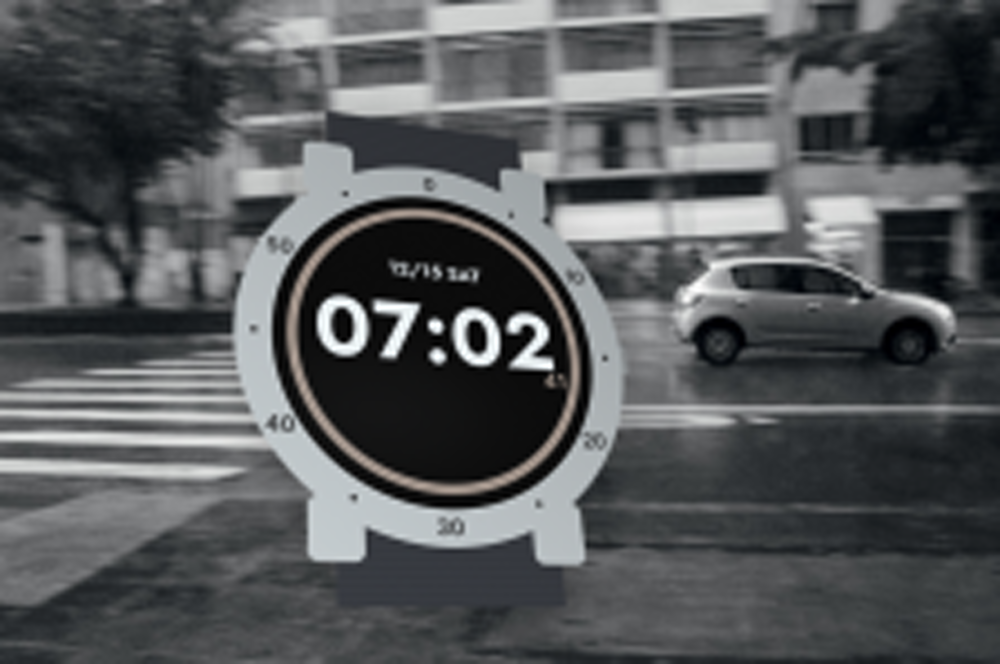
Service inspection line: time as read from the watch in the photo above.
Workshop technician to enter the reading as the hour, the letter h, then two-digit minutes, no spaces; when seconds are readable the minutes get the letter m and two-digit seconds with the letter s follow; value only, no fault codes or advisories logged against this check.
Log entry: 7h02
